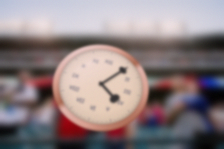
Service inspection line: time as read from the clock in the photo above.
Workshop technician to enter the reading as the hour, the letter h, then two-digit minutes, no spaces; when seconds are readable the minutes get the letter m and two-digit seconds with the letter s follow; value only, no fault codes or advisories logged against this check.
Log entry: 4h06
